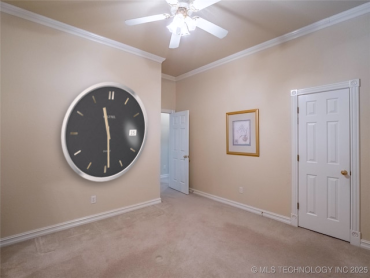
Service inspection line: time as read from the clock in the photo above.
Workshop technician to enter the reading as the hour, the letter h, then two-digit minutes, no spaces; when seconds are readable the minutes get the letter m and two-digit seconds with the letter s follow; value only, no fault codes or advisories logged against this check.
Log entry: 11h29
